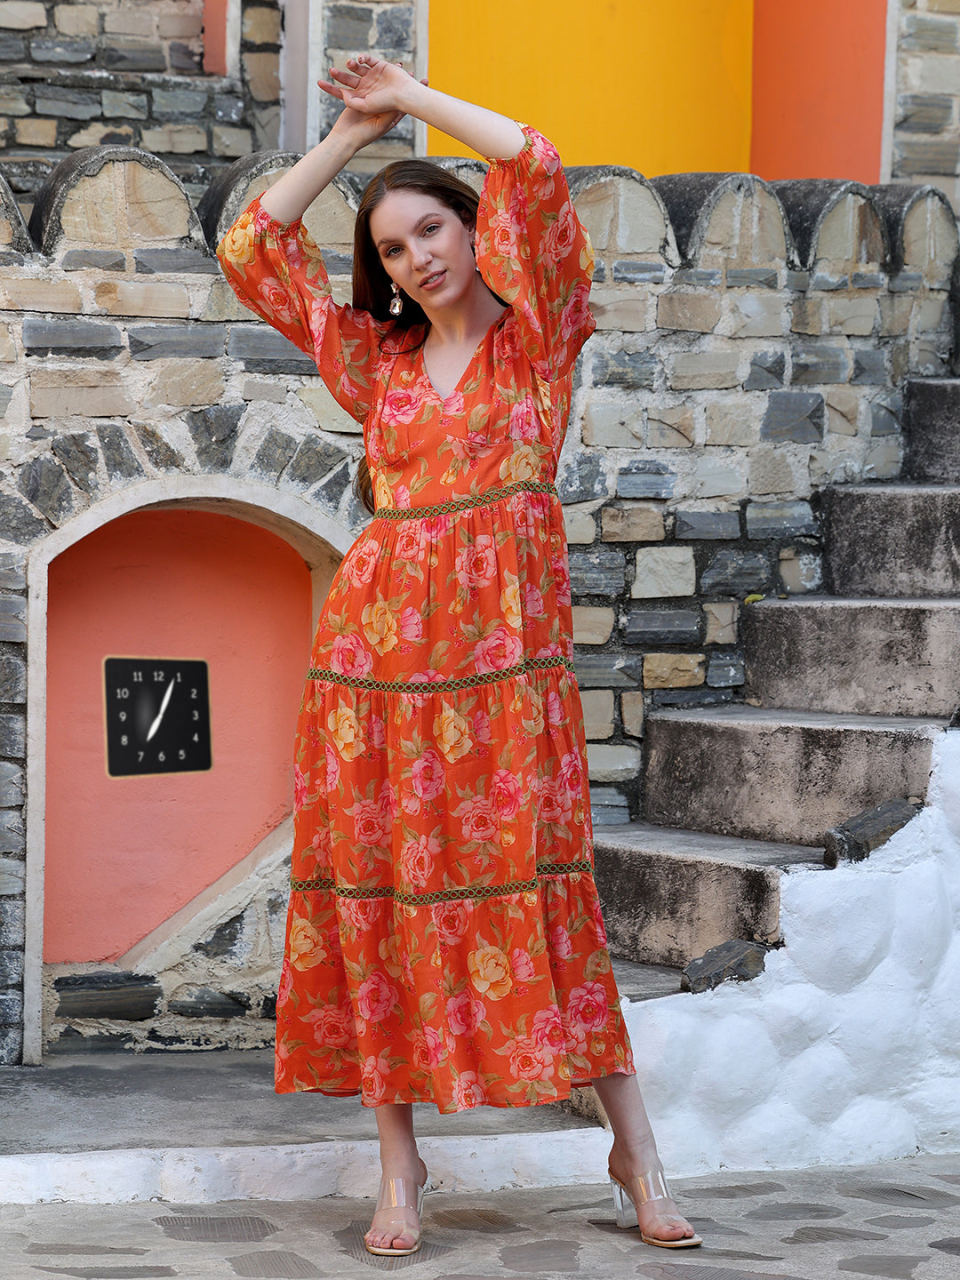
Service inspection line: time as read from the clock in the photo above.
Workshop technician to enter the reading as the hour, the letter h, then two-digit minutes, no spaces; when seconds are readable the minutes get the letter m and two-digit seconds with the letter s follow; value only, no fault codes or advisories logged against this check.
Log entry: 7h04
